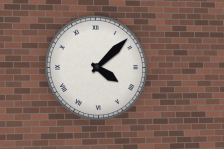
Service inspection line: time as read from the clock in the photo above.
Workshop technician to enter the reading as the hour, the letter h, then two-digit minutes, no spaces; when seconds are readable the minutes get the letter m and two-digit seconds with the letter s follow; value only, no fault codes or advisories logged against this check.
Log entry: 4h08
